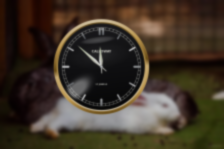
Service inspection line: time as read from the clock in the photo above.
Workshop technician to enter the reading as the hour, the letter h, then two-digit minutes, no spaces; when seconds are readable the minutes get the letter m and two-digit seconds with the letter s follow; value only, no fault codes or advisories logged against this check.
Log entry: 11h52
